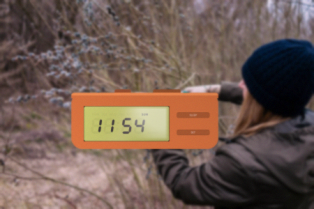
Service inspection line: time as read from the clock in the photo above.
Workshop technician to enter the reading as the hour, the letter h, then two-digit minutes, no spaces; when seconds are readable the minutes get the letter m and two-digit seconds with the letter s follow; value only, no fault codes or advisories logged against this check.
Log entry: 11h54
